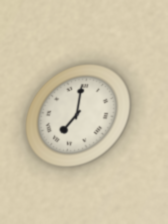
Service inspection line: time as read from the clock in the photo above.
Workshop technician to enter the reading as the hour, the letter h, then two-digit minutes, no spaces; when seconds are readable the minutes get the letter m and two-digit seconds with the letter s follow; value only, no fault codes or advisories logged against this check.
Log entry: 6h59
